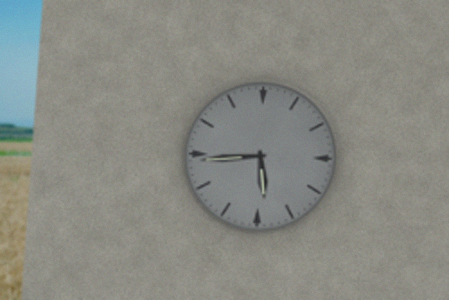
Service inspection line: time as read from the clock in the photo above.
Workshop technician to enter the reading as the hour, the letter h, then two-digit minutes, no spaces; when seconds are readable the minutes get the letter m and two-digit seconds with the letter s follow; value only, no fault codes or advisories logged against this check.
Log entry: 5h44
